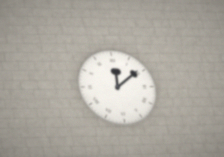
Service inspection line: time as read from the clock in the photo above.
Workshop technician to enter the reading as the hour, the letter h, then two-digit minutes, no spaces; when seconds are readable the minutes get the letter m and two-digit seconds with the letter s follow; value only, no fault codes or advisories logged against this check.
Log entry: 12h09
